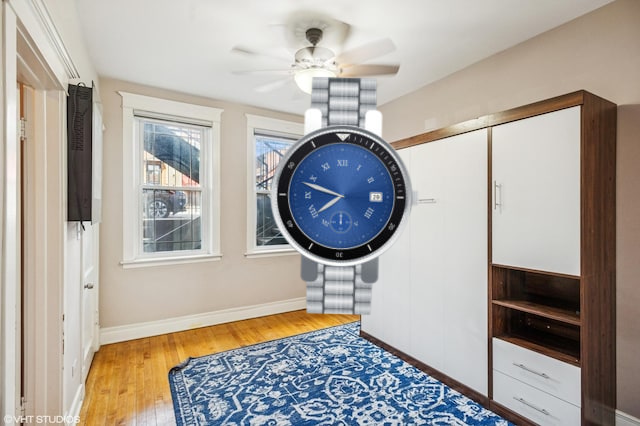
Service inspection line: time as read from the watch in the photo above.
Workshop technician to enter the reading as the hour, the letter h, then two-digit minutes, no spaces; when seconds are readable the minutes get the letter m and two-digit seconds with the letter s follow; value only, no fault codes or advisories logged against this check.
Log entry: 7h48
